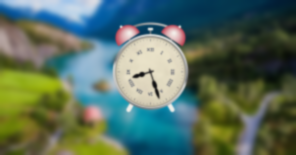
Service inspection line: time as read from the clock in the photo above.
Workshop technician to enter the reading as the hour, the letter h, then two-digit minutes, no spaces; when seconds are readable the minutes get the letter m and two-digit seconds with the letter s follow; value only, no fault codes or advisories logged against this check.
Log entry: 8h27
